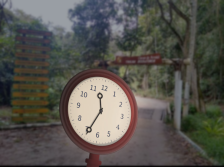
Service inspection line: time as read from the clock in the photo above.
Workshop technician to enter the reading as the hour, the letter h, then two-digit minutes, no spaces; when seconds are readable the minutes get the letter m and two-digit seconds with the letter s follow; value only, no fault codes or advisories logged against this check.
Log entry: 11h34
